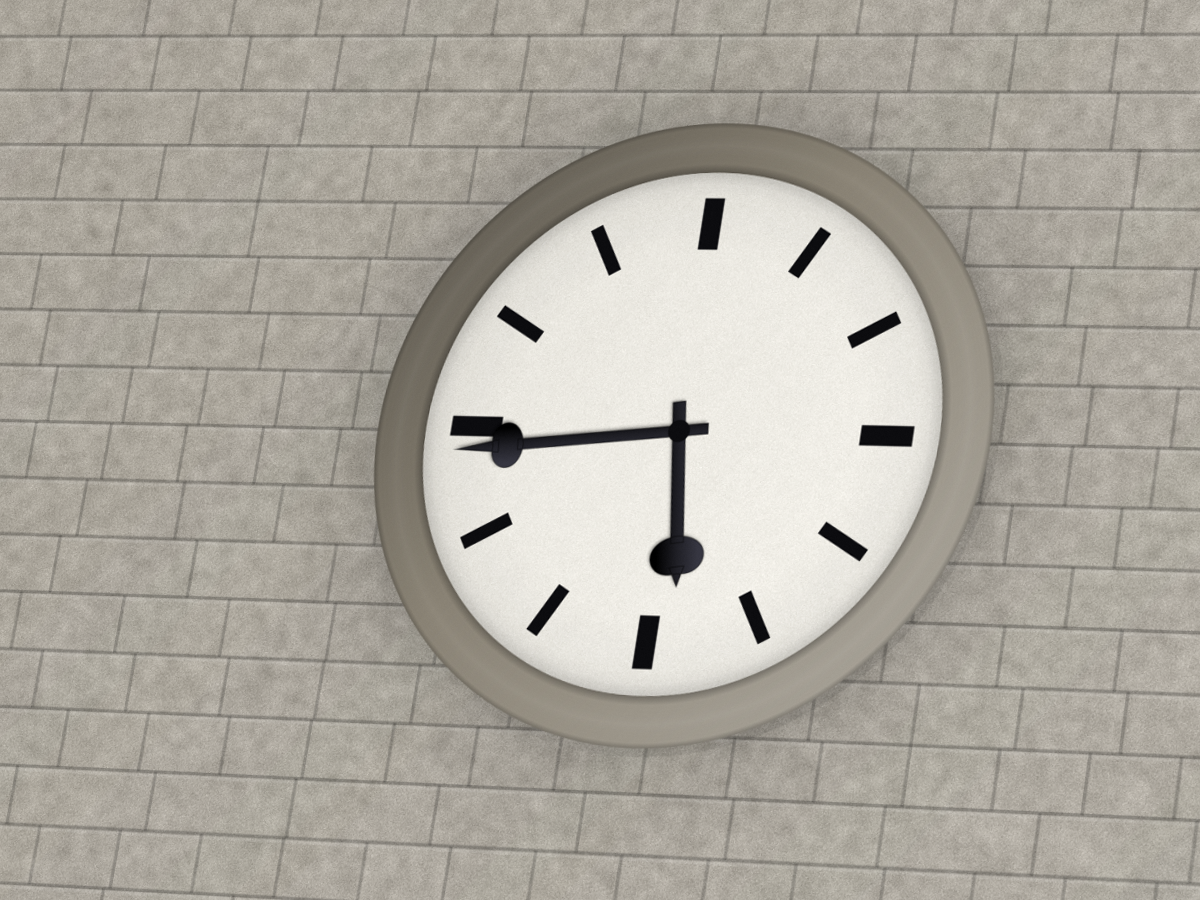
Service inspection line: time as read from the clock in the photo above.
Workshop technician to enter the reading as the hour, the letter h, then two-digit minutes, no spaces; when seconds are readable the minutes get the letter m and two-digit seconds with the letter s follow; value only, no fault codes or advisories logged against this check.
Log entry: 5h44
